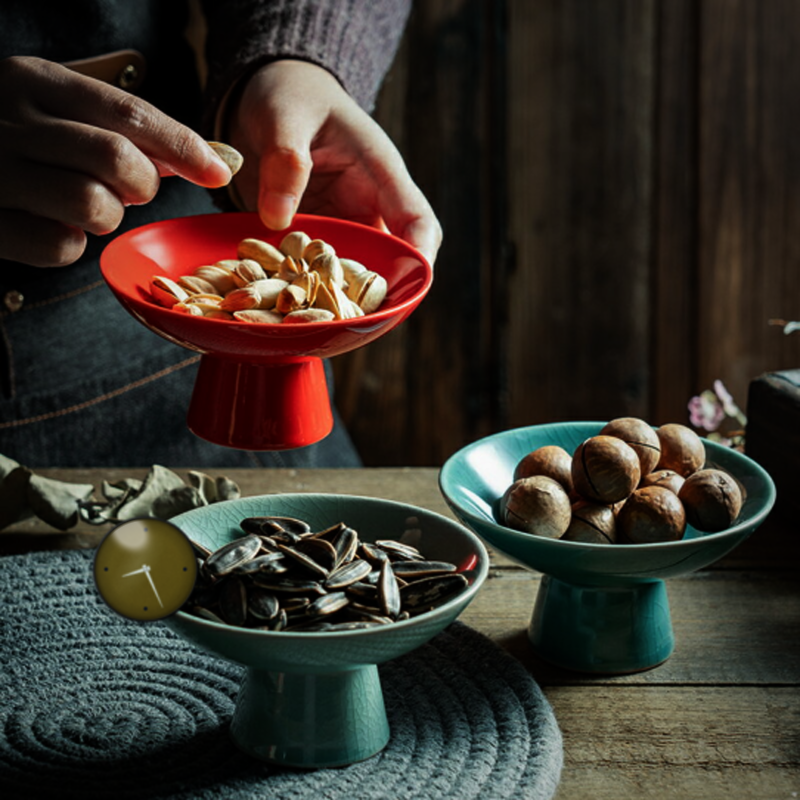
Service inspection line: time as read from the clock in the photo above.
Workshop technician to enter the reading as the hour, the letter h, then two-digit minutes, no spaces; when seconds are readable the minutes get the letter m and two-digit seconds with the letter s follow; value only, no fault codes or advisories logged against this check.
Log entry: 8h26
